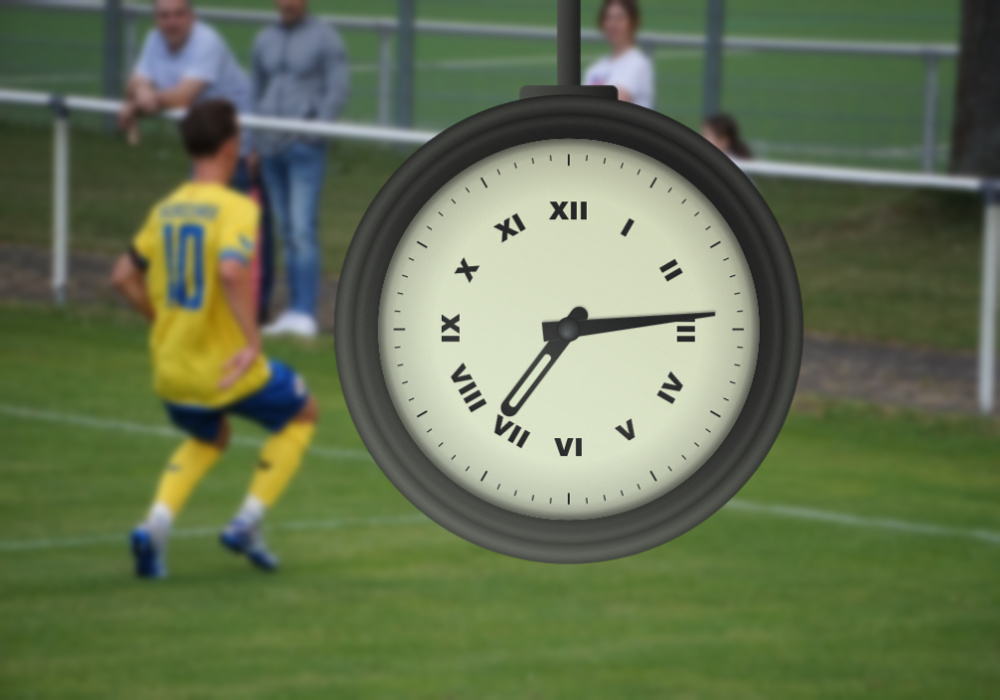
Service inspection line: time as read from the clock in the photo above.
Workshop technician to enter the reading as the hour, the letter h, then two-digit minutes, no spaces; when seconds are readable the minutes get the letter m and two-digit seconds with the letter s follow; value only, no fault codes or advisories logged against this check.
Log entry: 7h14
